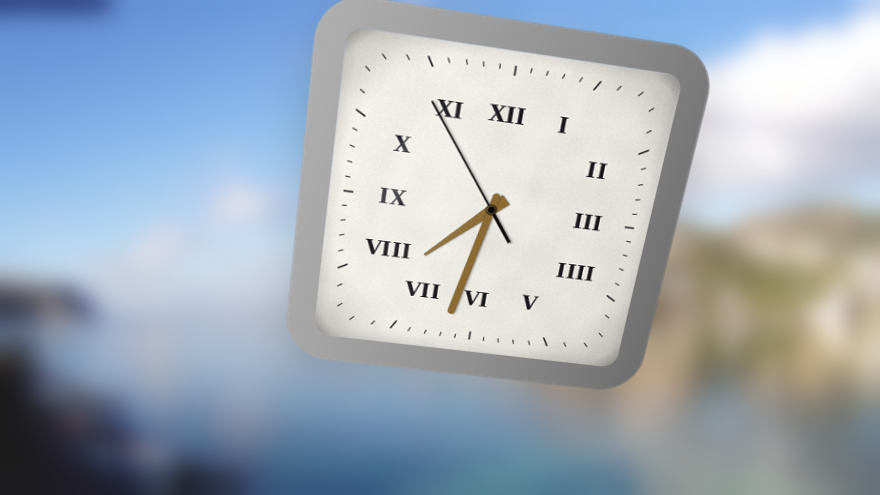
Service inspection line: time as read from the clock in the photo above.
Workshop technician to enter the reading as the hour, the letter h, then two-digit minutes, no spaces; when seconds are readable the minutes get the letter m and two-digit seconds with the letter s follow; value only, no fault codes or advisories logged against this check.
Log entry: 7h31m54s
